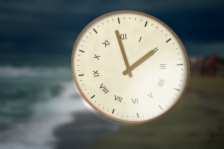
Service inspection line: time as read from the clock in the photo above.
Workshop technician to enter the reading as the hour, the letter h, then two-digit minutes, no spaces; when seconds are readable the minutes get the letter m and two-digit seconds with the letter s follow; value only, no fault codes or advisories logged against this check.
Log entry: 1h59
